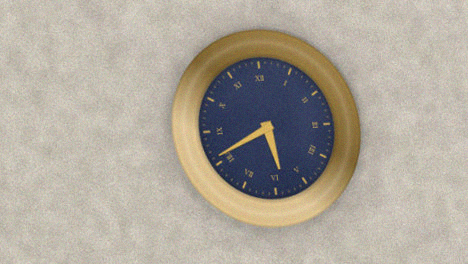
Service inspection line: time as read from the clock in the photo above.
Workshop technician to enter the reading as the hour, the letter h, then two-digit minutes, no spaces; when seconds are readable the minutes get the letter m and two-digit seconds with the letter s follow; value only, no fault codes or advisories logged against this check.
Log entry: 5h41
